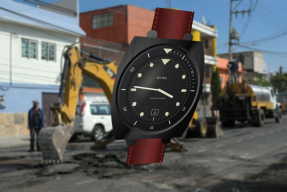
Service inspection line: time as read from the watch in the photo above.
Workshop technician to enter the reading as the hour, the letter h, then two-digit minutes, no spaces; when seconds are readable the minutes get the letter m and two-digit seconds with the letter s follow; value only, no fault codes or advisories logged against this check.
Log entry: 3h46
